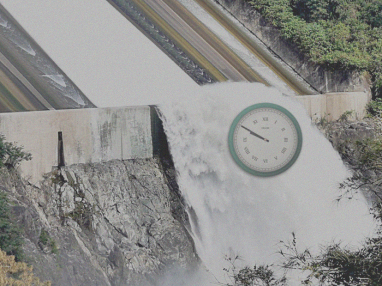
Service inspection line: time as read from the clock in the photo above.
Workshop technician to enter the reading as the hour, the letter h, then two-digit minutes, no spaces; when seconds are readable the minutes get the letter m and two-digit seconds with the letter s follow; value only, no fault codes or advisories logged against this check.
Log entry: 9h50
